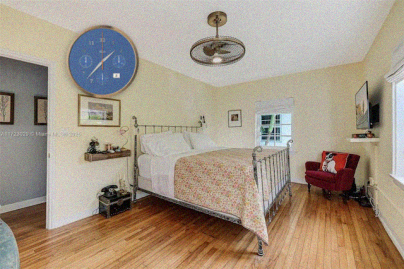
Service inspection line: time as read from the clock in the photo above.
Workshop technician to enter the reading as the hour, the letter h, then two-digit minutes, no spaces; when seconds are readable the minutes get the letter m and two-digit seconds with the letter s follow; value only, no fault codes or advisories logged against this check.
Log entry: 1h37
